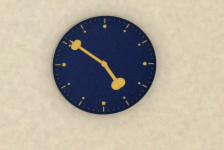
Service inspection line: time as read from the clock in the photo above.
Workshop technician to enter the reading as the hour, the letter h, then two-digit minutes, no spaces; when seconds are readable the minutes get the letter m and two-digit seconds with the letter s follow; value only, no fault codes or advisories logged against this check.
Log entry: 4h51
